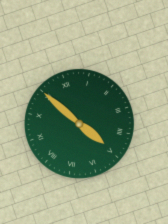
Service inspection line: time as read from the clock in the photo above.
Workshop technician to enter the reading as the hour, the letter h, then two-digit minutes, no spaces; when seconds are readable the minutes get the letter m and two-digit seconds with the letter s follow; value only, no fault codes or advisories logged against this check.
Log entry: 4h55
